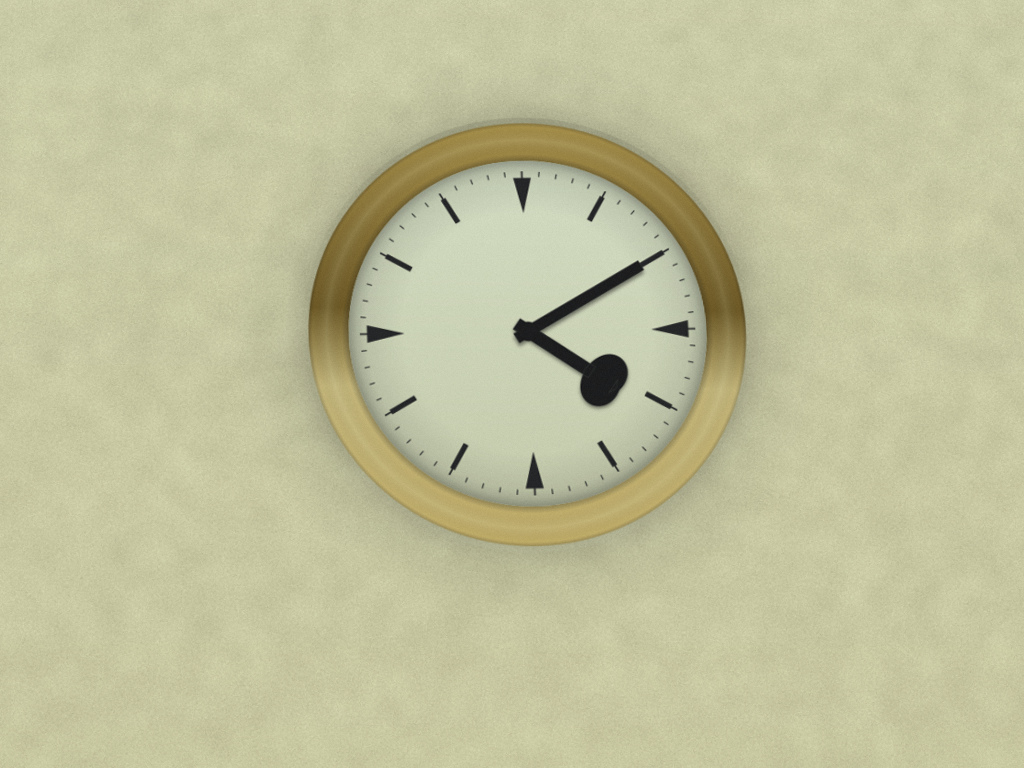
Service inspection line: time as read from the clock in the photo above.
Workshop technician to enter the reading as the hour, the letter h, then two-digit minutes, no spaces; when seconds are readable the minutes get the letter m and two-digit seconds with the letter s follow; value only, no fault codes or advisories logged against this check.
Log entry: 4h10
